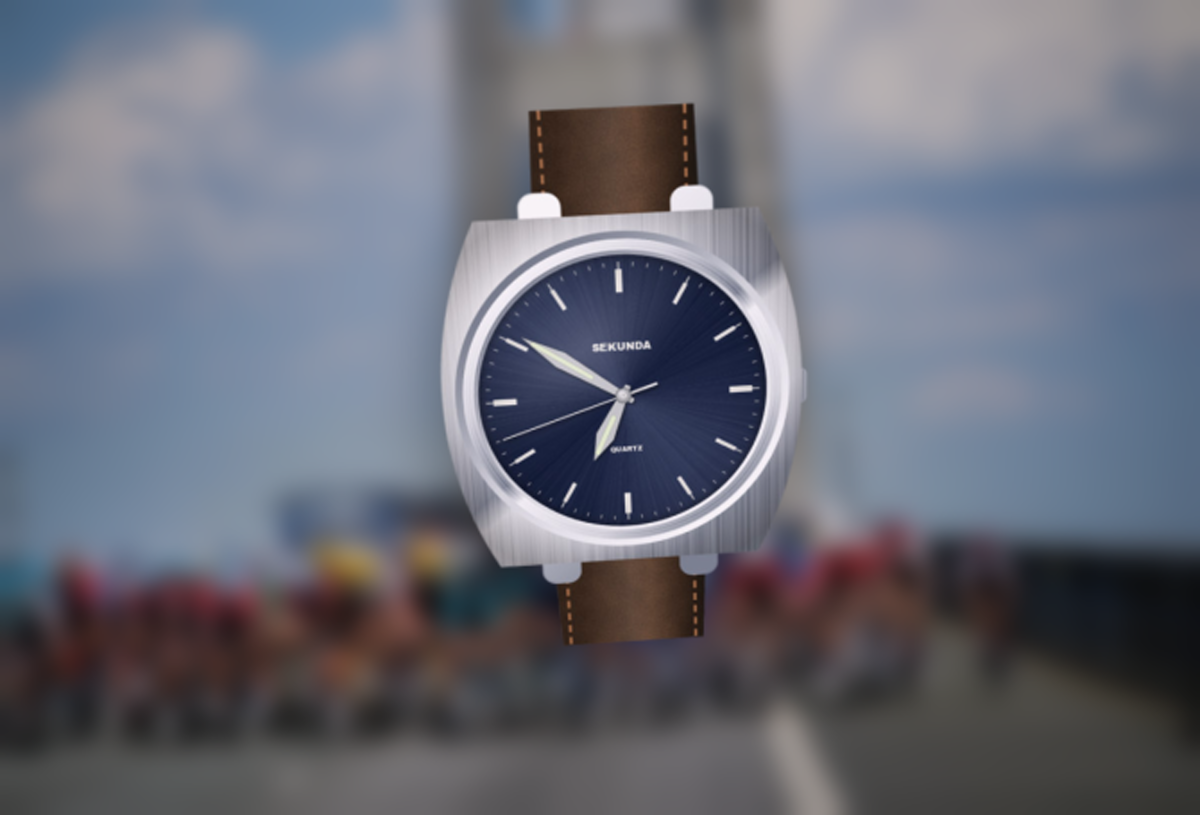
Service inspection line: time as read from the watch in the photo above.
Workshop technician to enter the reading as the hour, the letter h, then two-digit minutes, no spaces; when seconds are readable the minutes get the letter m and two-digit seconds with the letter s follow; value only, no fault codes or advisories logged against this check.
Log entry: 6h50m42s
